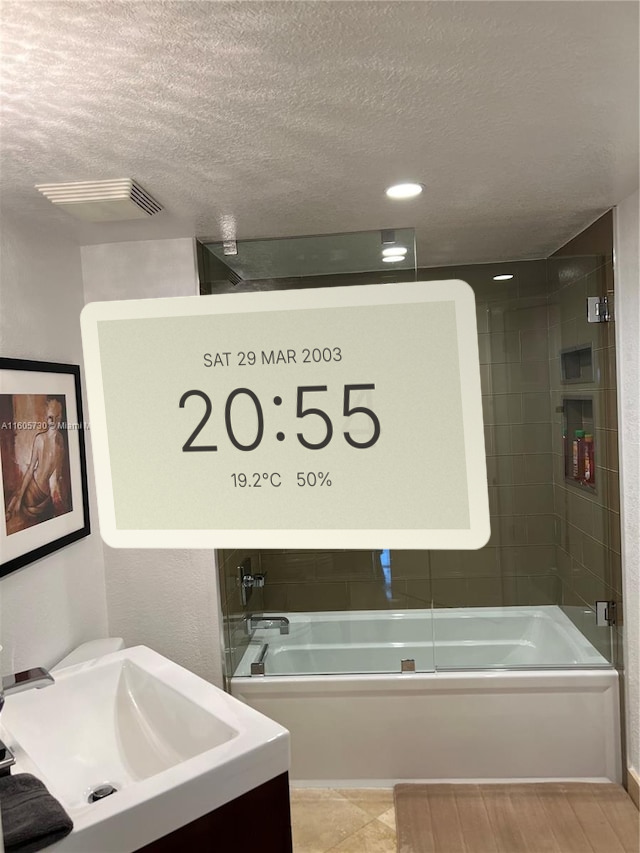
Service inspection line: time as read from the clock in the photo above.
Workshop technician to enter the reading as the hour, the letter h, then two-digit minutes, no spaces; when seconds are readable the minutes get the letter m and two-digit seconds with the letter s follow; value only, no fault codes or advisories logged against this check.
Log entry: 20h55
